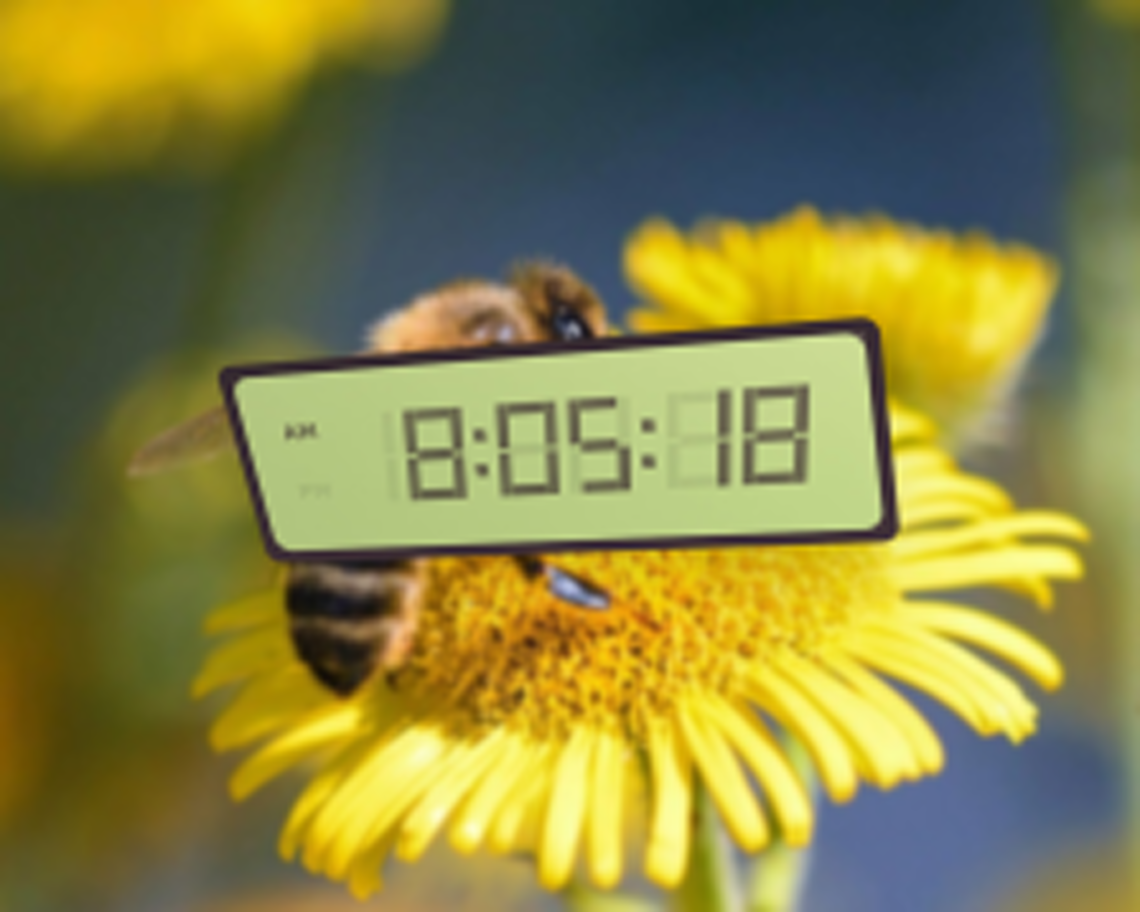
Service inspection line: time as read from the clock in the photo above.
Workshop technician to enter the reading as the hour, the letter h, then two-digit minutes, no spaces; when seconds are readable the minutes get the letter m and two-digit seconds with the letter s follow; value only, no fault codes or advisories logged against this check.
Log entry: 8h05m18s
